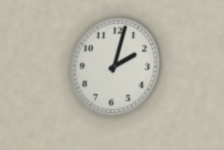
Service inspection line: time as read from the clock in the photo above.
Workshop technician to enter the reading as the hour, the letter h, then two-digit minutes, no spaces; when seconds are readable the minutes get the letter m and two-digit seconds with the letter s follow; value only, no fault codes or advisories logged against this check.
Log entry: 2h02
